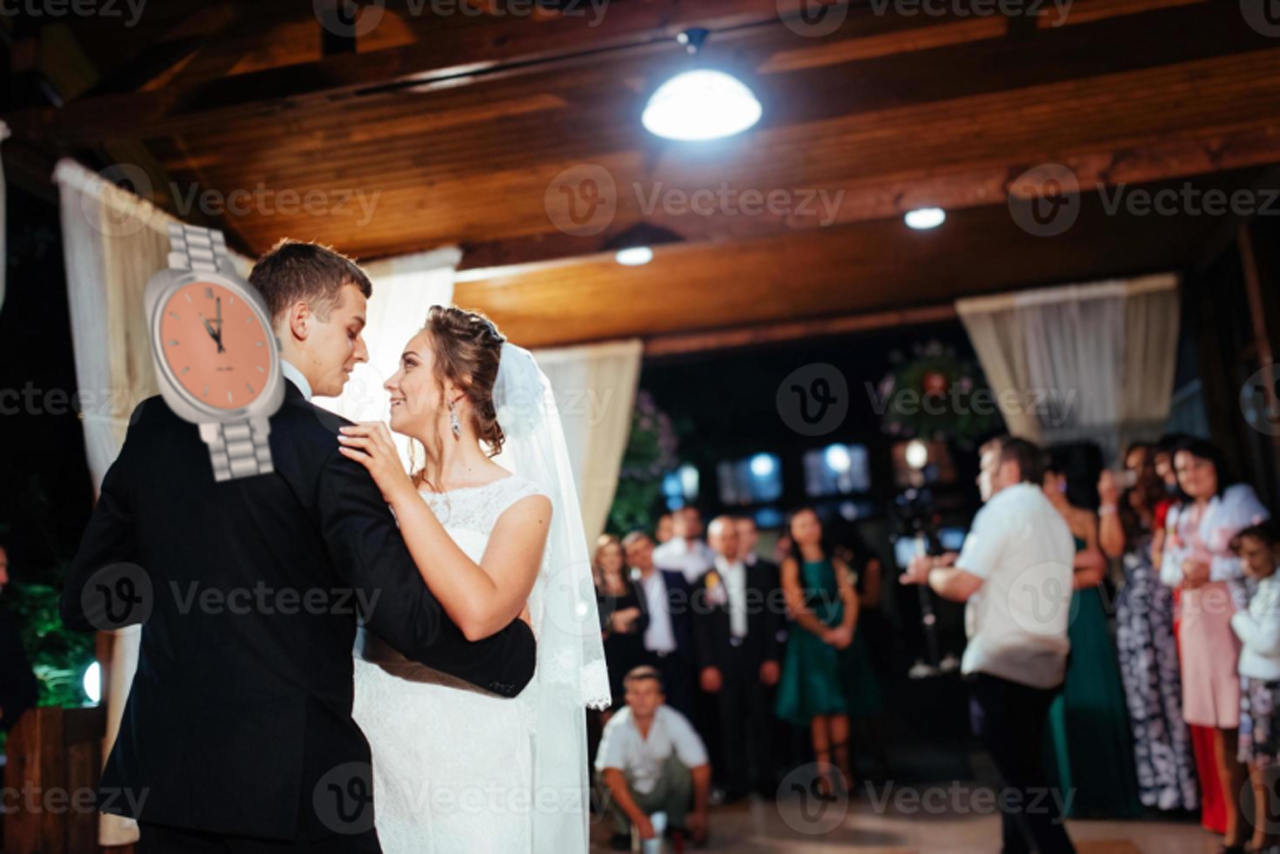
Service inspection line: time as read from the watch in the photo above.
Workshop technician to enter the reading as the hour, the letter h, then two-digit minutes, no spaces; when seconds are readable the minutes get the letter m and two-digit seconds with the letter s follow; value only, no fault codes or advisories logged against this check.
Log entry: 11h02
